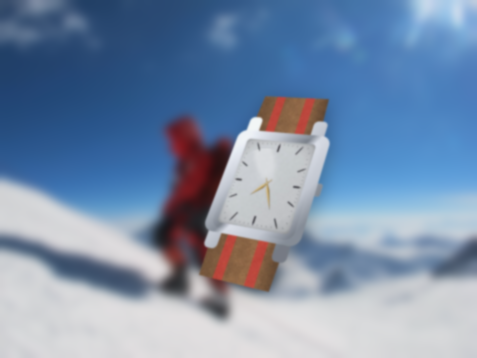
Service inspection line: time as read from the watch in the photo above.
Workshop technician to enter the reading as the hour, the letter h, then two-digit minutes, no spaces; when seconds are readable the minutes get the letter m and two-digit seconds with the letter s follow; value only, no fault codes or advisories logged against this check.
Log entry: 7h26
